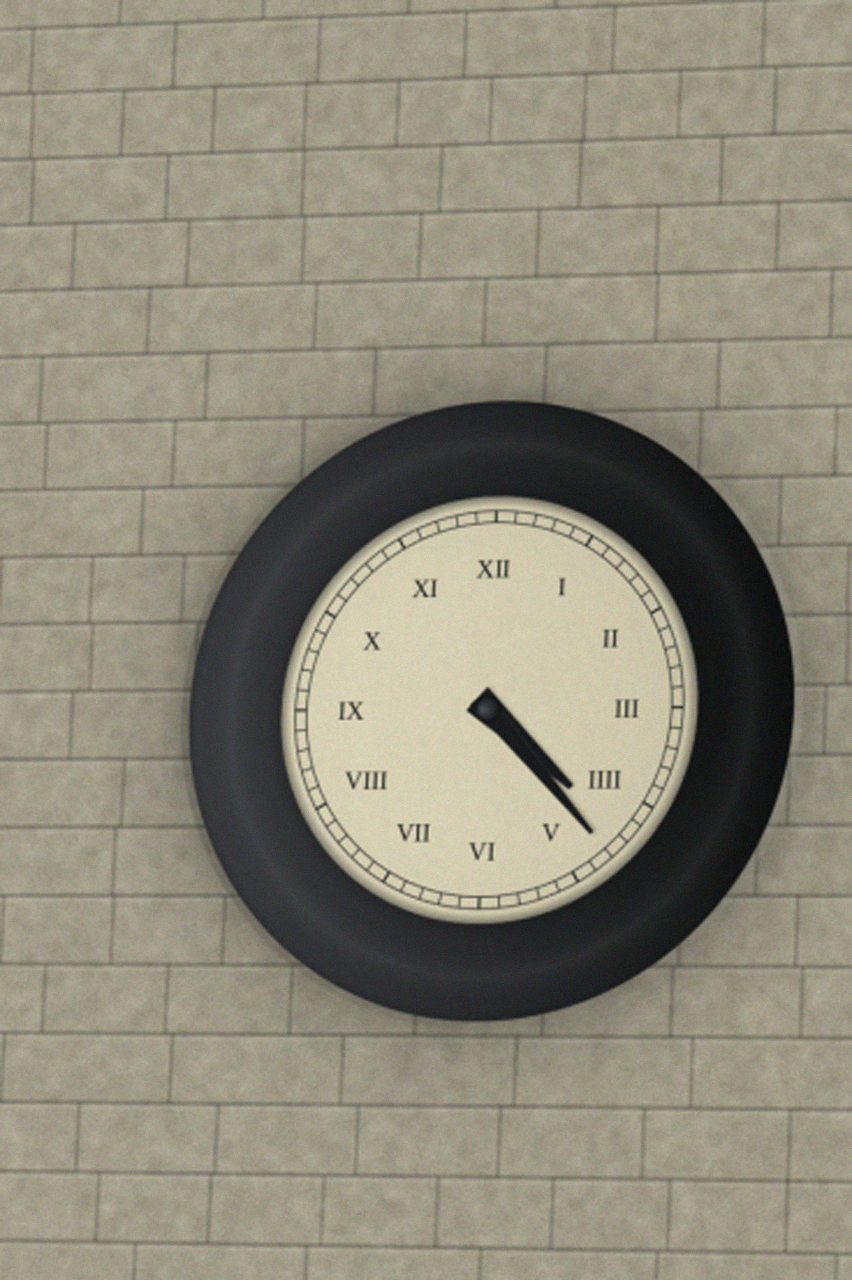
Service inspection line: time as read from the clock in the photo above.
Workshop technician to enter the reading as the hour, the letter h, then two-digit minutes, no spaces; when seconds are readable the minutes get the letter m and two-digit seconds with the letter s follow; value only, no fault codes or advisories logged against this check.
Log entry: 4h23
